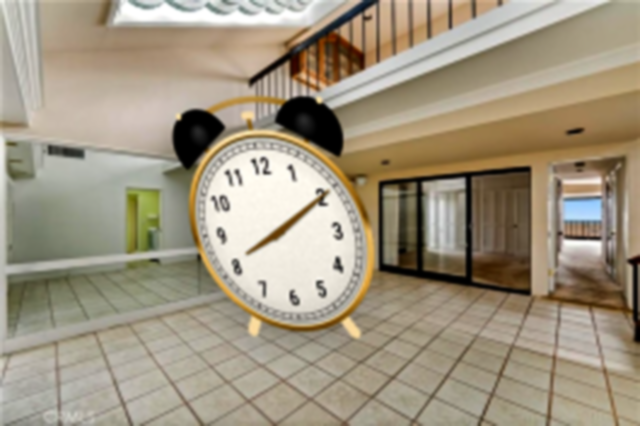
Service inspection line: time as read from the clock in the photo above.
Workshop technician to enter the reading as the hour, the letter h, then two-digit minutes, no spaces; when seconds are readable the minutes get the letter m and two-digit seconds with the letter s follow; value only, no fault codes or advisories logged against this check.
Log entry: 8h10
